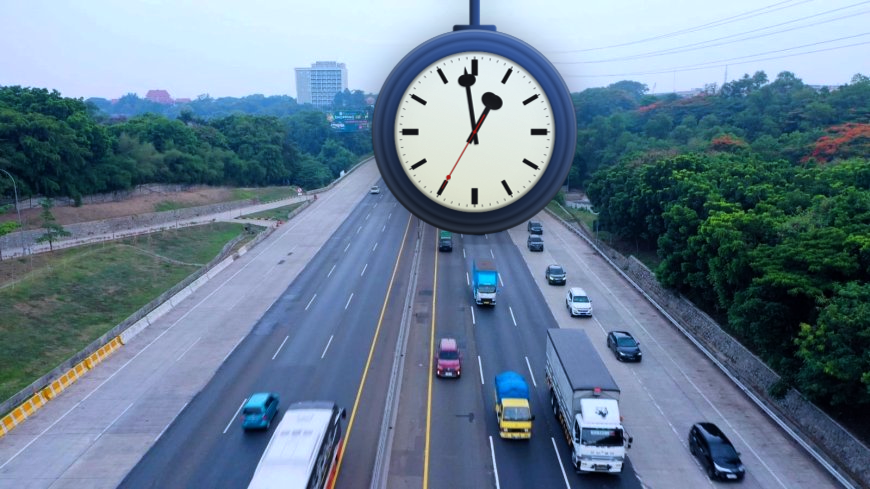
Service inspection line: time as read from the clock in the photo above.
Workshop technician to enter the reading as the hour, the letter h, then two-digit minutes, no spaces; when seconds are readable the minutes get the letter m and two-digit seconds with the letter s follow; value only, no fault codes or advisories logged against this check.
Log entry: 12h58m35s
